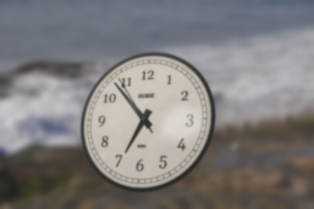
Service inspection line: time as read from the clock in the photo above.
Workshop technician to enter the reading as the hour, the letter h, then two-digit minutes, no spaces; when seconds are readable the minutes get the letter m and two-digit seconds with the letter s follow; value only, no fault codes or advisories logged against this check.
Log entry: 6h52m54s
